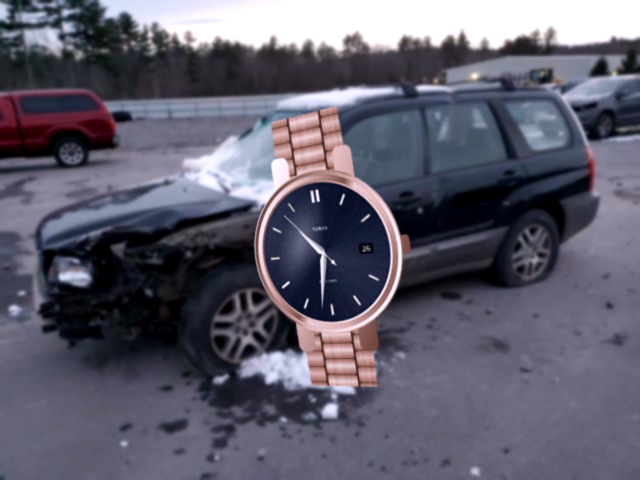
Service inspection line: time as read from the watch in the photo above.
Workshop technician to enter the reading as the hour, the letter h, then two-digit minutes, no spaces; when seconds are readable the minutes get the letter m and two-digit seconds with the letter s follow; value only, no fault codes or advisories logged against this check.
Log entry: 10h31m53s
